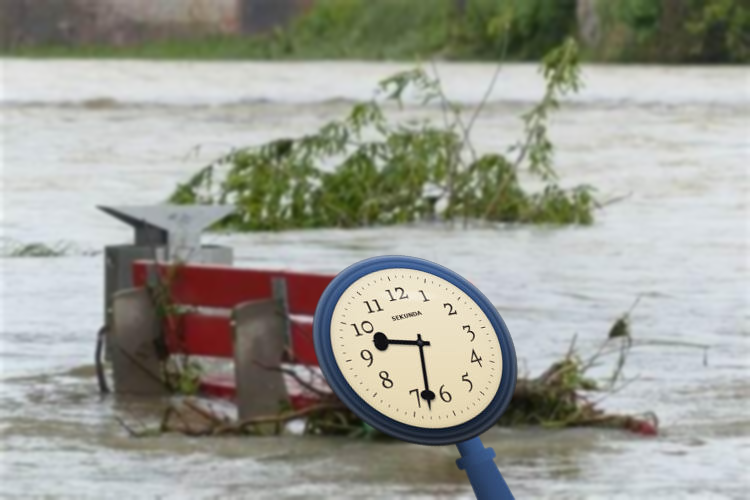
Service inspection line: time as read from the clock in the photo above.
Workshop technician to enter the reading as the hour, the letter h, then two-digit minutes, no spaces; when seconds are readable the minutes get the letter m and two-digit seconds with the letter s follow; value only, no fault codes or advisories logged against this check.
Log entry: 9h33
